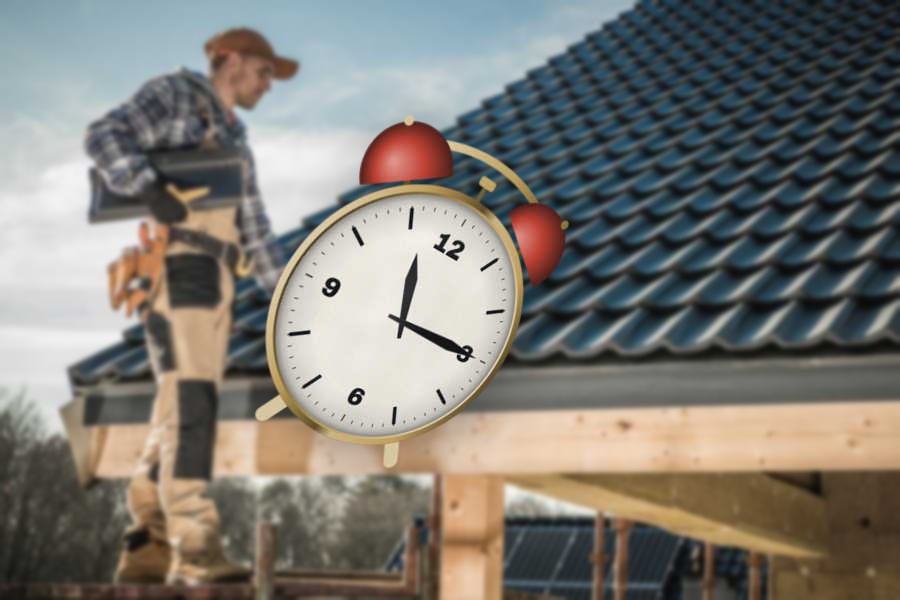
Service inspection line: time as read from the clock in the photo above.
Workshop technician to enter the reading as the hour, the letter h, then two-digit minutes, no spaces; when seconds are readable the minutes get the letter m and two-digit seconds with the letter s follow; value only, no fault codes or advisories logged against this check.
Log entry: 11h15
